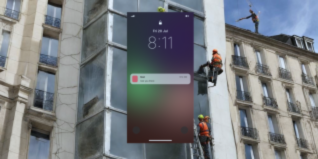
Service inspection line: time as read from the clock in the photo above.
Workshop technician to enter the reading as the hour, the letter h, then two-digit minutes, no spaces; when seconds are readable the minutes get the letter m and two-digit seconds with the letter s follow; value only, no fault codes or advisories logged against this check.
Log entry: 8h11
